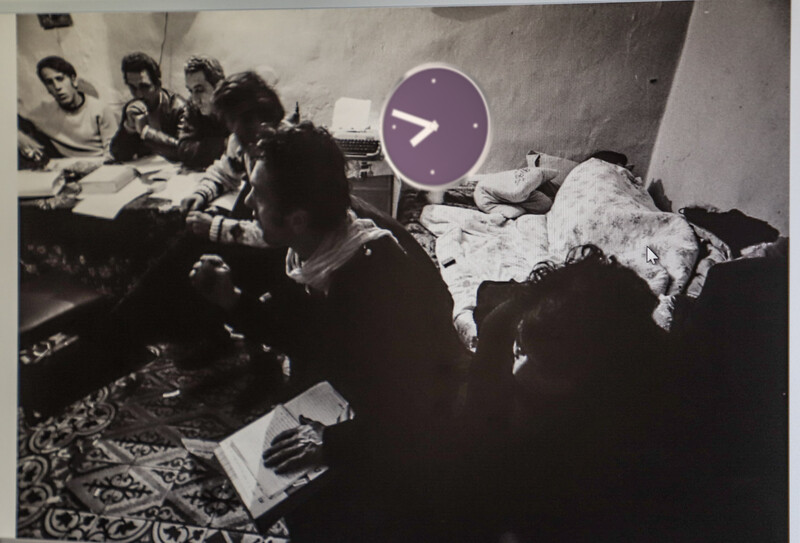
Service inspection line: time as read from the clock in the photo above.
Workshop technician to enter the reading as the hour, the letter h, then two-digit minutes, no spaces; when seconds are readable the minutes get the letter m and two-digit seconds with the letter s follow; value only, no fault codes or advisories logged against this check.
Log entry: 7h48
